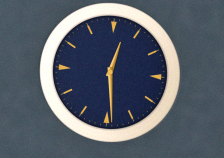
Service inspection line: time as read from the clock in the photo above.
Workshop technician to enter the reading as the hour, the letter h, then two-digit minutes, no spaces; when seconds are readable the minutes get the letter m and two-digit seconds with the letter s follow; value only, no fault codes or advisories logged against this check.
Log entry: 12h29
